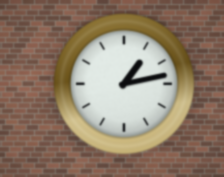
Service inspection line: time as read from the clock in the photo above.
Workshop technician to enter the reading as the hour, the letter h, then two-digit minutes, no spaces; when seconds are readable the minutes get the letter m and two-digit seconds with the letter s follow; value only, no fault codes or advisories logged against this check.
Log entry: 1h13
